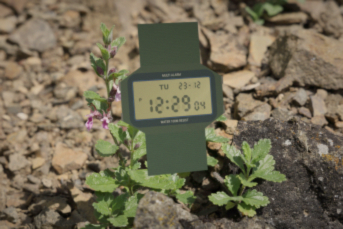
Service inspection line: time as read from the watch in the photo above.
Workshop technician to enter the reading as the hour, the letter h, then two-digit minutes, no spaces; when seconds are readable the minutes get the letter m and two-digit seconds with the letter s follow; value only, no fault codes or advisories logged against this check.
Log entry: 12h29m04s
